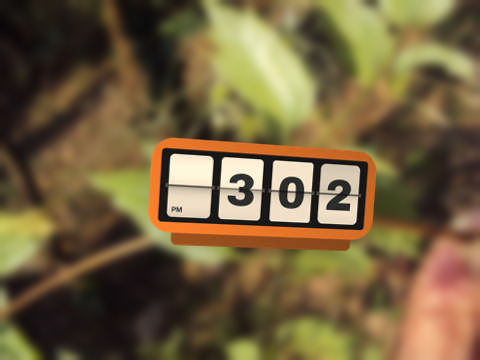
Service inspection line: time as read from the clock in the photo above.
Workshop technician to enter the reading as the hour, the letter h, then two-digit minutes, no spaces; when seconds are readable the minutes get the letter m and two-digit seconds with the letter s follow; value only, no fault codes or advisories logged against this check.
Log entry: 3h02
